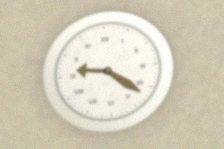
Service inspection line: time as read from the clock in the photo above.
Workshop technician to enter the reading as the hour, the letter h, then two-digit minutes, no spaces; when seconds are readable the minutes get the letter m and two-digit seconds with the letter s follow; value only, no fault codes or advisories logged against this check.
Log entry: 9h22
